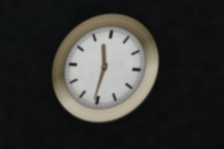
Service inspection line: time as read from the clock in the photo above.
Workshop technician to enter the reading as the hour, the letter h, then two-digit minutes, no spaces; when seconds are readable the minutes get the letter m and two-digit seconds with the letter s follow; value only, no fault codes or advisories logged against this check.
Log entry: 11h31
